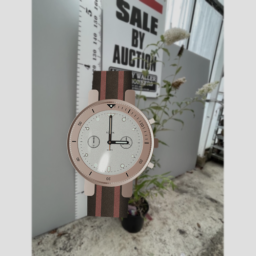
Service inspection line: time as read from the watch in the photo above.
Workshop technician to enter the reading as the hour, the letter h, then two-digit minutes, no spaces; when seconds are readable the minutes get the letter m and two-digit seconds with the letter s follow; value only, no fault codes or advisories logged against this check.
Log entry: 3h00
